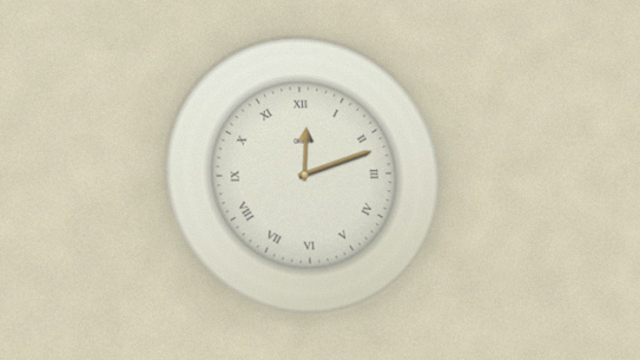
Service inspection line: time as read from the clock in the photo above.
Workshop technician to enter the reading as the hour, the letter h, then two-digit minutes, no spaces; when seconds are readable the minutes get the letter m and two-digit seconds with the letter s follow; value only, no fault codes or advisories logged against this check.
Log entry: 12h12
